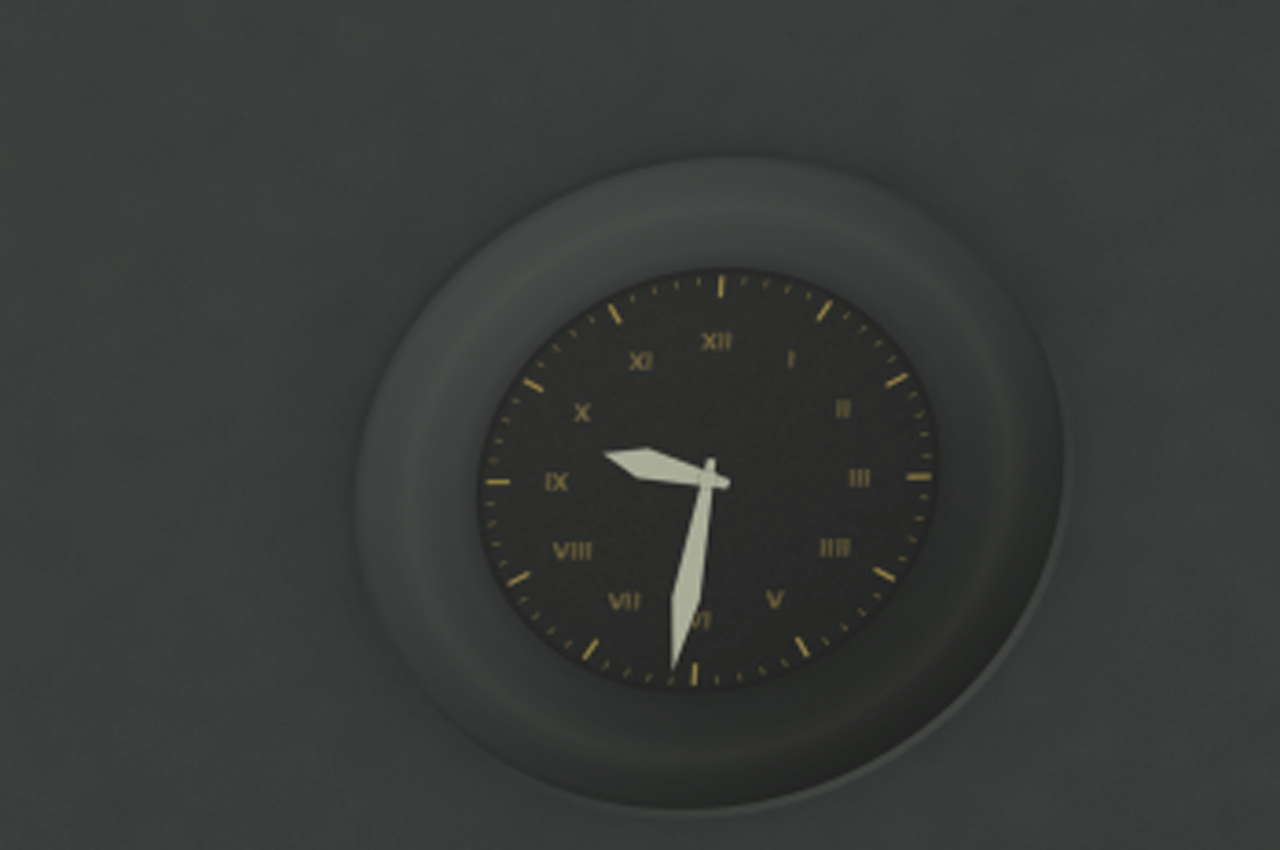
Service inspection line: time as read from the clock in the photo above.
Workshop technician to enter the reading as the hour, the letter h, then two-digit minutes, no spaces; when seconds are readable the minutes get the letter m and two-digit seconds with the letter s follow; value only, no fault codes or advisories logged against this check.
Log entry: 9h31
